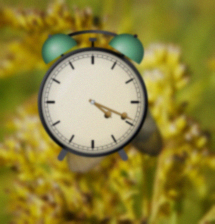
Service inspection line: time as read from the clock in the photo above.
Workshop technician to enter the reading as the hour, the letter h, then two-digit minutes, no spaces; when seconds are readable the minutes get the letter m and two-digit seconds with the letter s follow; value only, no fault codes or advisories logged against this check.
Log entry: 4h19
